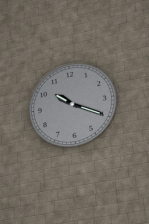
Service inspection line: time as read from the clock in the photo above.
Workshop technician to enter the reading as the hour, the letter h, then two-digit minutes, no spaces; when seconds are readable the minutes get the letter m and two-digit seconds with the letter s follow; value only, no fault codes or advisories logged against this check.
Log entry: 10h20
